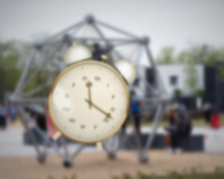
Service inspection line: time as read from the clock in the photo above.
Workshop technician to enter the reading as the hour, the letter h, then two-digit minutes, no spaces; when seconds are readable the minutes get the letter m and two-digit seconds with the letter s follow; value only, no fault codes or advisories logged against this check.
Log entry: 11h18
